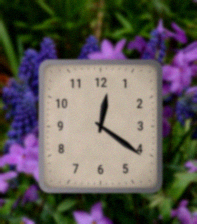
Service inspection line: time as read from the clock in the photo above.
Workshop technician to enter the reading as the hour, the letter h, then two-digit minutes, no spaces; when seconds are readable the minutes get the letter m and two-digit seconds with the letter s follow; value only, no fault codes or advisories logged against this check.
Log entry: 12h21
